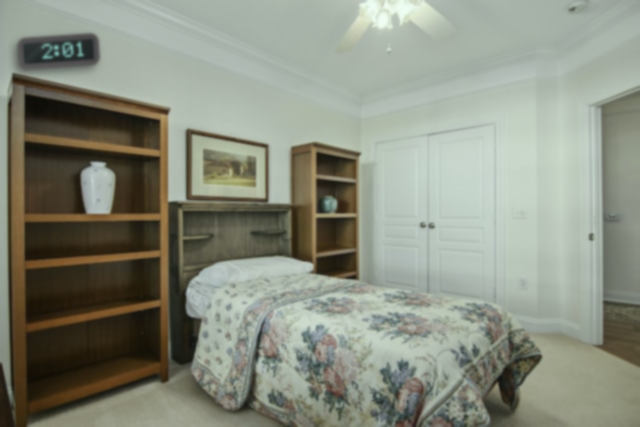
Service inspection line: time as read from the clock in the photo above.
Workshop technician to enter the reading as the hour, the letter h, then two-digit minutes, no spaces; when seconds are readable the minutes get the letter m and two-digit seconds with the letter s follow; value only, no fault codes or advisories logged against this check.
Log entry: 2h01
